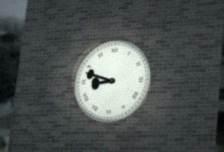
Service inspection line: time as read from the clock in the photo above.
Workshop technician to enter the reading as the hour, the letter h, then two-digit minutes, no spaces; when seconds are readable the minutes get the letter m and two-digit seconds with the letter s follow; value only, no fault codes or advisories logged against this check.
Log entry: 8h48
